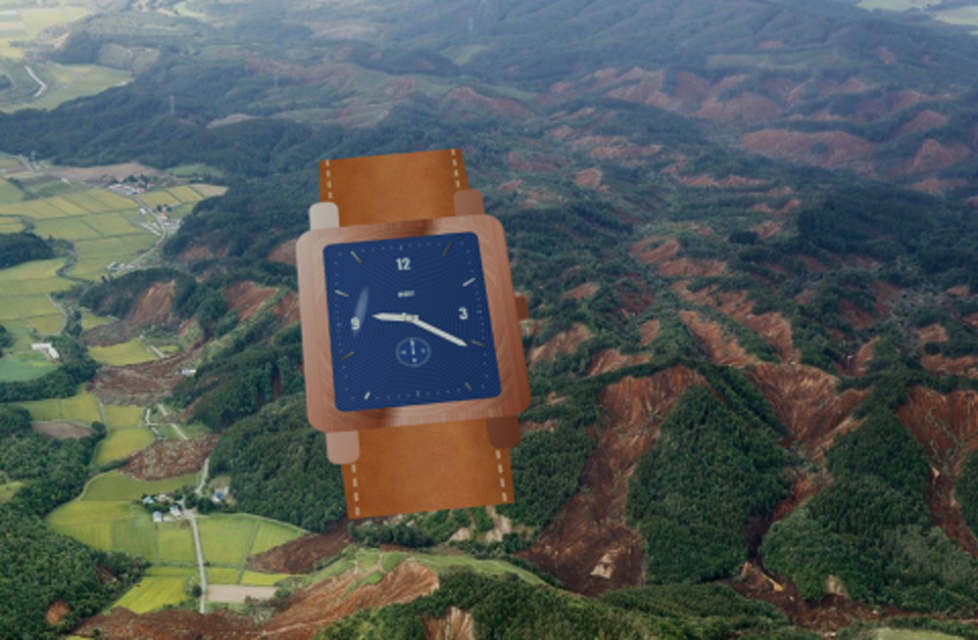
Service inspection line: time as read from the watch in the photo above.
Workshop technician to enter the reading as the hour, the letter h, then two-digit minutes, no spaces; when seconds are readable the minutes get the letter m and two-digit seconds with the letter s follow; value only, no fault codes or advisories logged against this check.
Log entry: 9h21
